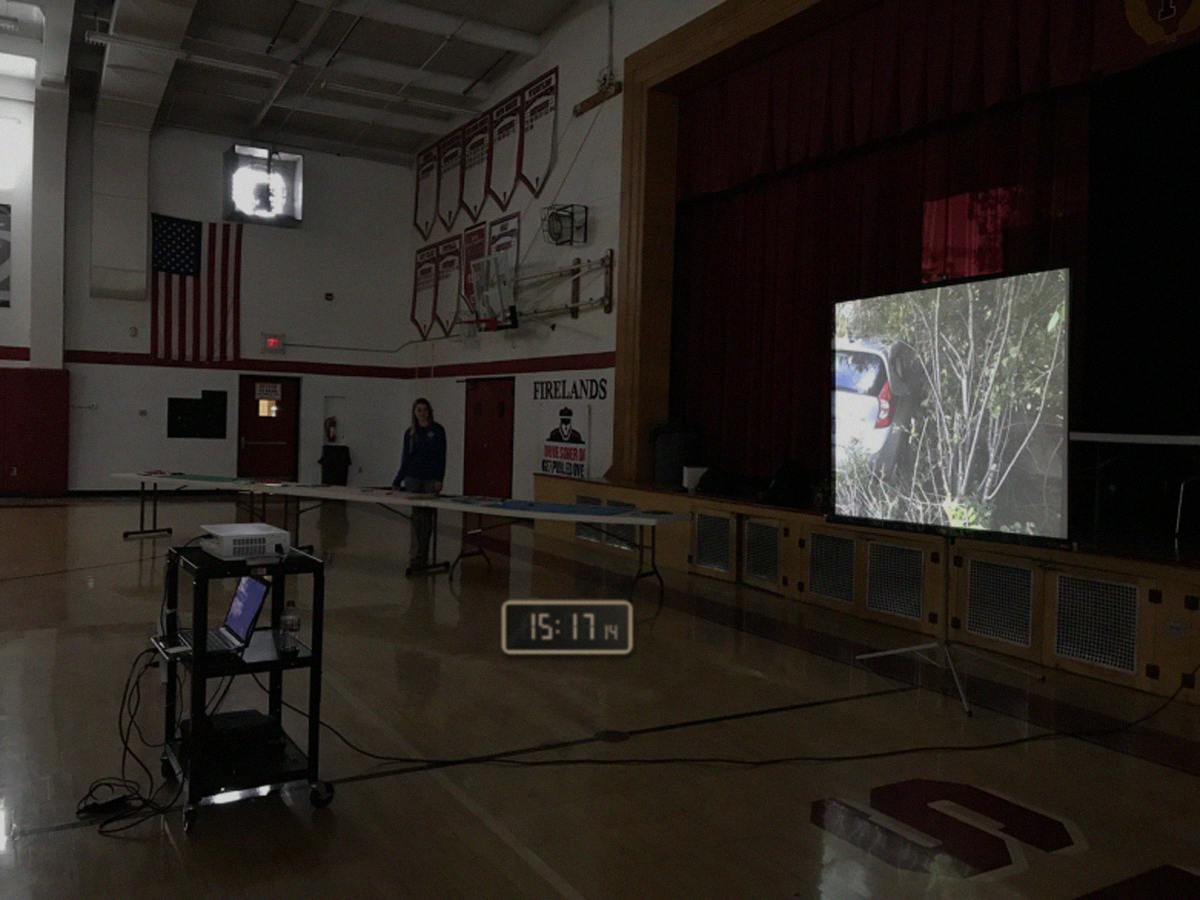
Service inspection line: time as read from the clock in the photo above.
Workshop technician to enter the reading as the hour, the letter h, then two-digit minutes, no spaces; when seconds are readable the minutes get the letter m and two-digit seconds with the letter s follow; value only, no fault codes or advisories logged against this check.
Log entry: 15h17m14s
